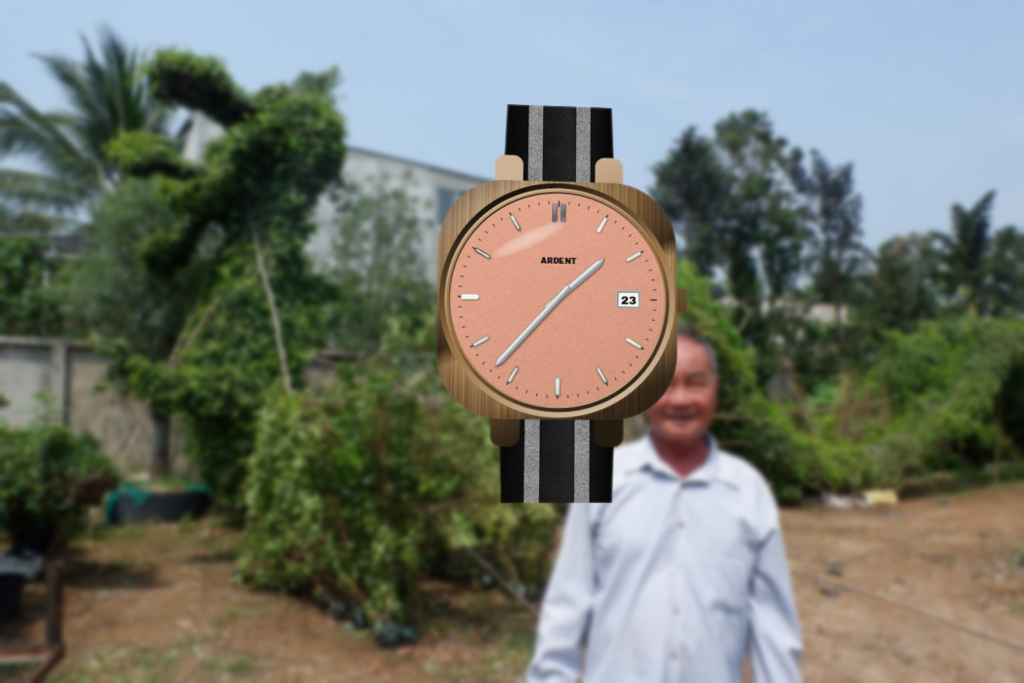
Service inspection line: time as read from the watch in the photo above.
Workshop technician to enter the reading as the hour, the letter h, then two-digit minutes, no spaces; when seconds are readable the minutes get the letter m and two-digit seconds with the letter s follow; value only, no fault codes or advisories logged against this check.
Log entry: 1h37
